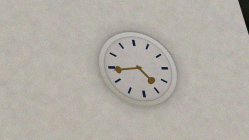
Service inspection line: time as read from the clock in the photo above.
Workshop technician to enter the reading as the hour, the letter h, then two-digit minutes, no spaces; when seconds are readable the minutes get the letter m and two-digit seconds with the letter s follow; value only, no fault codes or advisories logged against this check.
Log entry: 4h44
